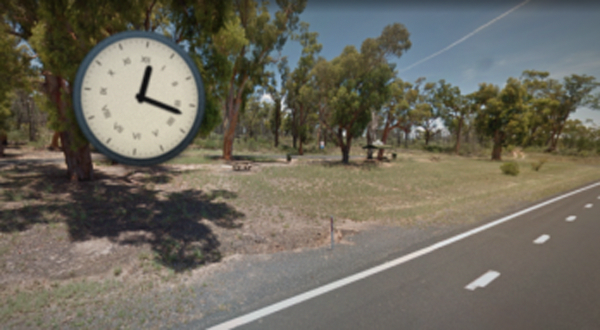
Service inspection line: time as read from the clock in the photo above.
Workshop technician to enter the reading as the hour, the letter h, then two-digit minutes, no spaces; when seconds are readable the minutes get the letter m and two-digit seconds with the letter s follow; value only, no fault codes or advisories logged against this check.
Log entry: 12h17
